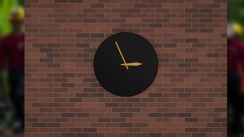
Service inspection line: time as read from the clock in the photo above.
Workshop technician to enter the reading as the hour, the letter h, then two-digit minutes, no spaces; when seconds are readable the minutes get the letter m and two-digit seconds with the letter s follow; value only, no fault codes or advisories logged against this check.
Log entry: 2h56
